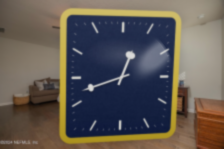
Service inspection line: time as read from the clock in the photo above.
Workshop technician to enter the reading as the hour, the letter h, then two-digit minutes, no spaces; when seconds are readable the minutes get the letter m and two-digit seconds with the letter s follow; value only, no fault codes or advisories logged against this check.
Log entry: 12h42
